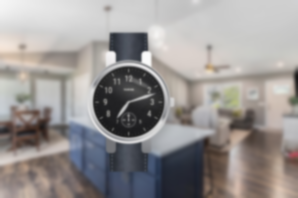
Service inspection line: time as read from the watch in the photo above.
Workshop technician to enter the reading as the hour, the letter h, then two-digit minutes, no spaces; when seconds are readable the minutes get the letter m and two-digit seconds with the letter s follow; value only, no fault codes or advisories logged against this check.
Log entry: 7h12
